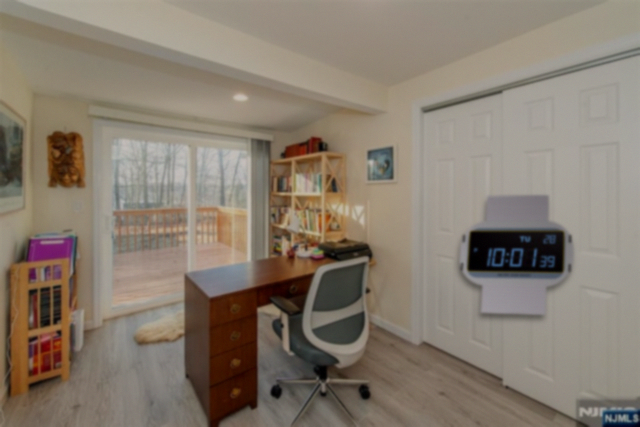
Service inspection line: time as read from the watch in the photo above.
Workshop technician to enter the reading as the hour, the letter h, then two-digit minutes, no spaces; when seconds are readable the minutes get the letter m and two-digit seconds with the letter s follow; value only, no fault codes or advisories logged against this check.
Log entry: 10h01
